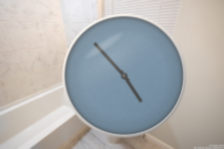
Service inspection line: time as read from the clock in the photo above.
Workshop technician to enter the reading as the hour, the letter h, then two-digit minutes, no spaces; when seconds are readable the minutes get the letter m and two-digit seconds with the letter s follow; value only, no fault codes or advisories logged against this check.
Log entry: 4h53
